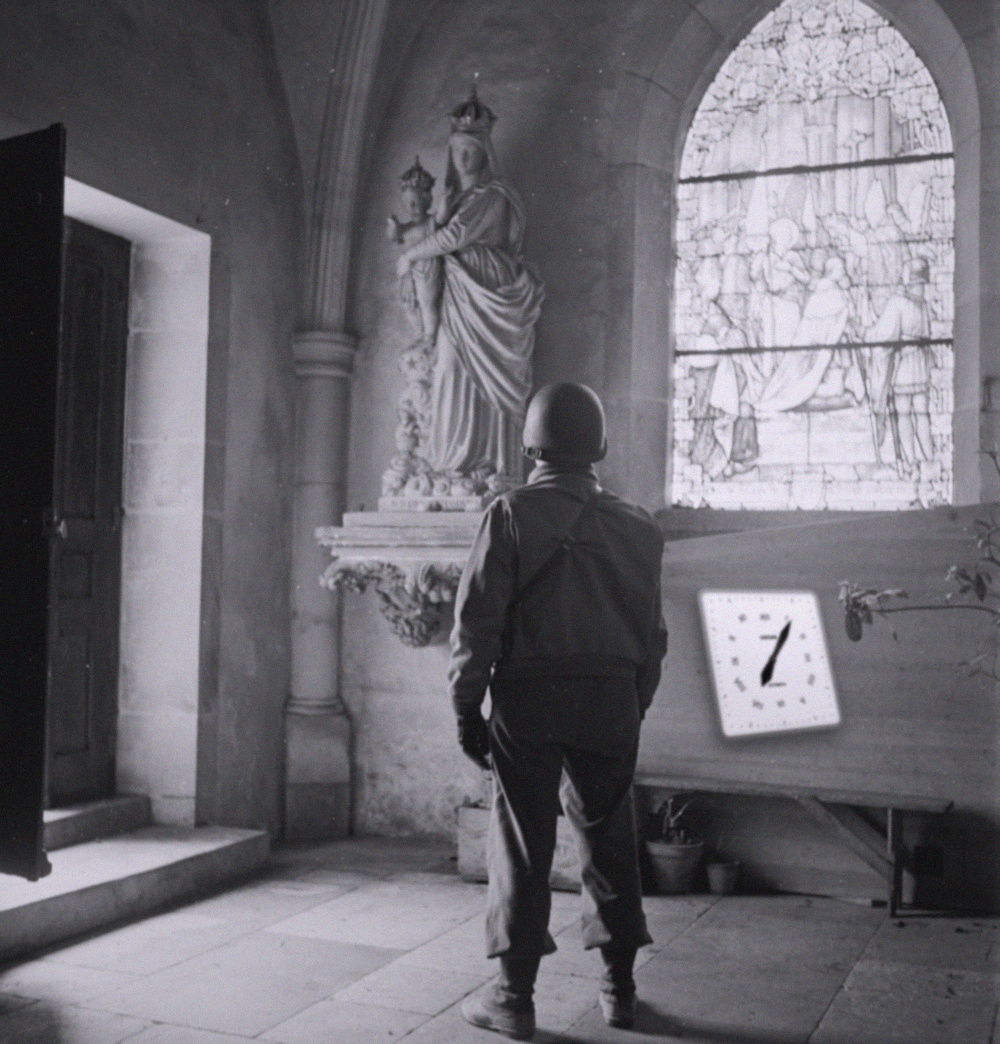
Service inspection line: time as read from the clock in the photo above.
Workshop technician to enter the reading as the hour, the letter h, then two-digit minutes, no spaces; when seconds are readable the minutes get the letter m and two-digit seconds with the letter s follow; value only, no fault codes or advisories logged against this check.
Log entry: 7h06
